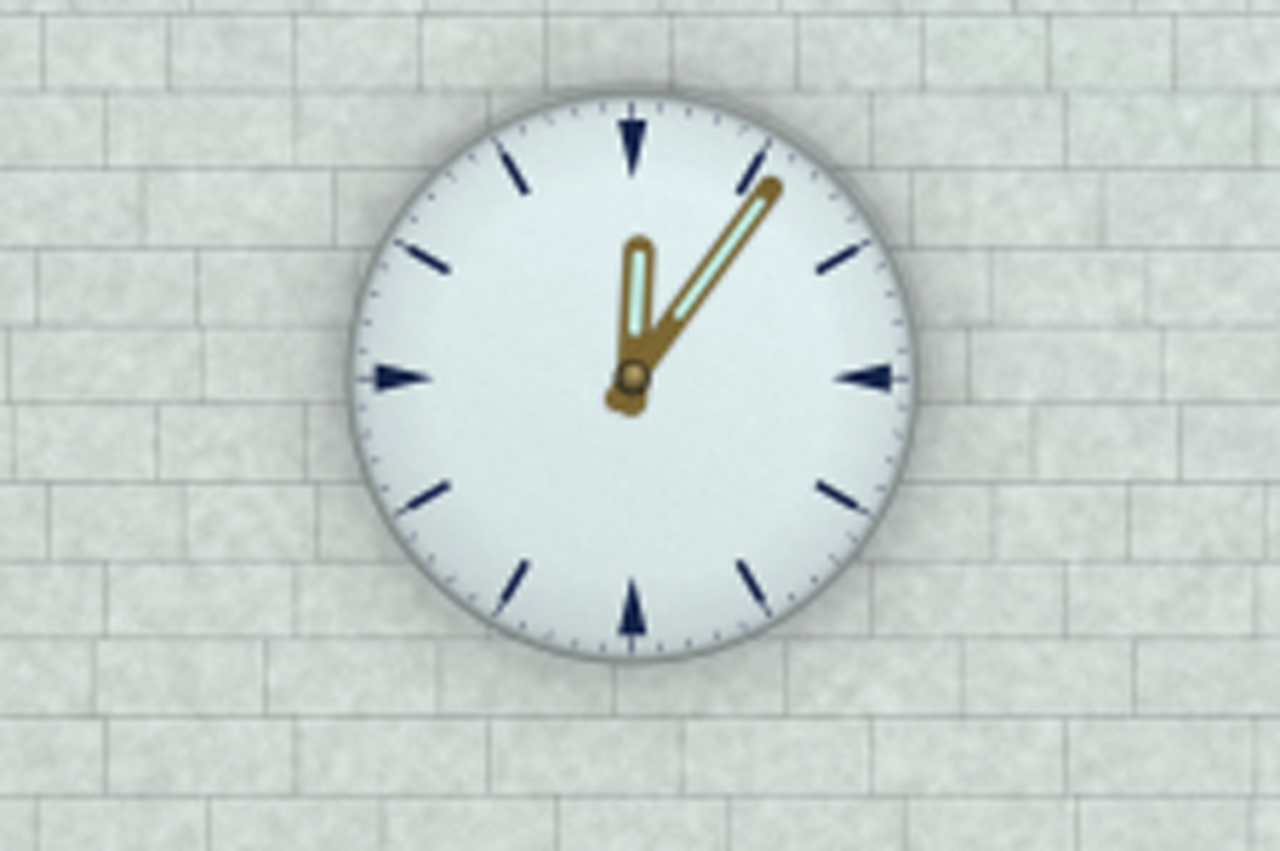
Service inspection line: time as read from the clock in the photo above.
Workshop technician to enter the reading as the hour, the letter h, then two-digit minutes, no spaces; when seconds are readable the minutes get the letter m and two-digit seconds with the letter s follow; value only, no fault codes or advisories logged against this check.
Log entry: 12h06
